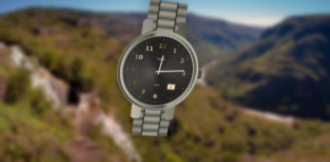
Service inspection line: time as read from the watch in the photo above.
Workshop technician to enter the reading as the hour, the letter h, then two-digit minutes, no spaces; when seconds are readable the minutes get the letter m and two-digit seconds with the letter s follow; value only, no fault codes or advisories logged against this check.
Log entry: 12h14
